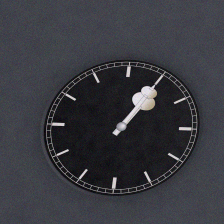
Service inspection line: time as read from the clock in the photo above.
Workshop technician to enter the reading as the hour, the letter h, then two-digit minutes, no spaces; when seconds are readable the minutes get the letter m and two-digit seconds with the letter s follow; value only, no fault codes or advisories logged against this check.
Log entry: 1h05
